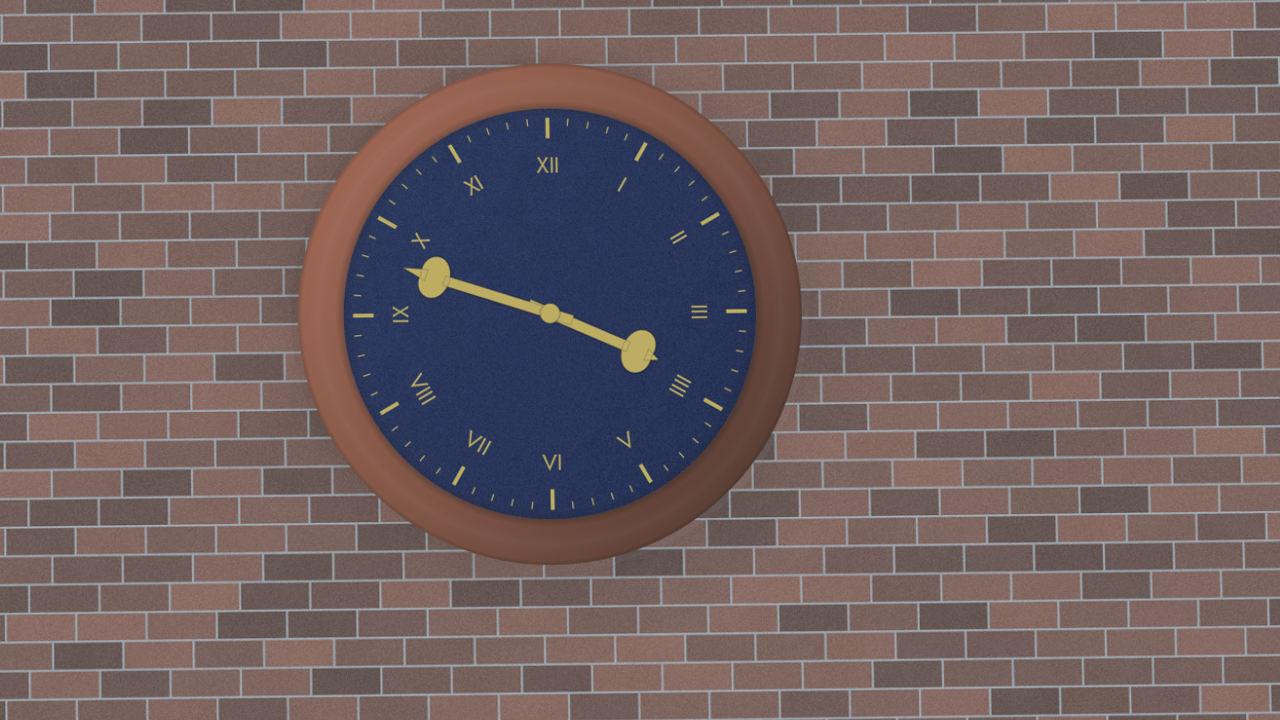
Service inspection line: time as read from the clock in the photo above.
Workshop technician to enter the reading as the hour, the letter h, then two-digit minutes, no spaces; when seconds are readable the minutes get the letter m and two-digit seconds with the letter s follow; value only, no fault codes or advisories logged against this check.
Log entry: 3h48
